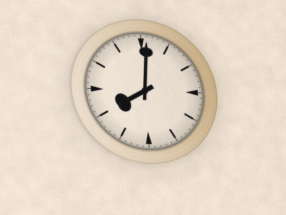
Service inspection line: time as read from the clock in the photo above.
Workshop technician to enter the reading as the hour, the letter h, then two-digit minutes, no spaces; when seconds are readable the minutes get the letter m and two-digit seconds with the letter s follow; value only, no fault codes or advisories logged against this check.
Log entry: 8h01
